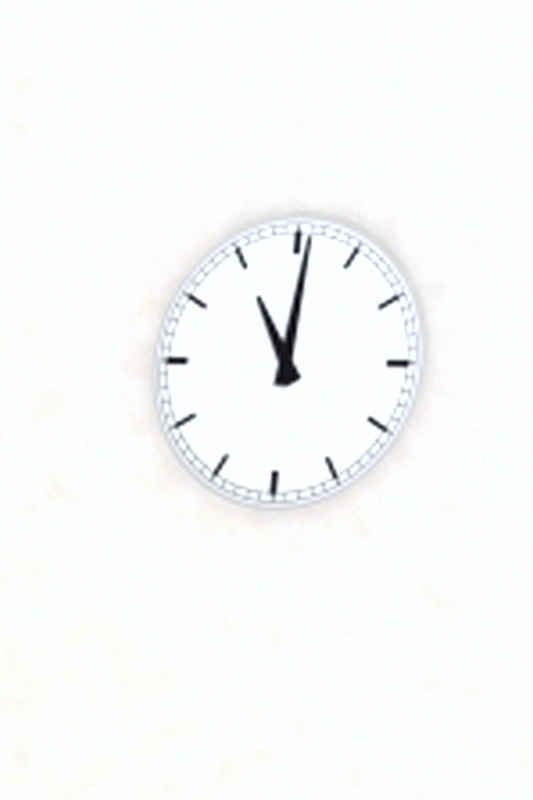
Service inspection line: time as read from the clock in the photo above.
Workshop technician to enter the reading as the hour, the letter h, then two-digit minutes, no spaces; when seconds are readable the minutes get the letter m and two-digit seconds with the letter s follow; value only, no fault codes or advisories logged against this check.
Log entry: 11h01
